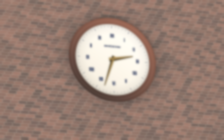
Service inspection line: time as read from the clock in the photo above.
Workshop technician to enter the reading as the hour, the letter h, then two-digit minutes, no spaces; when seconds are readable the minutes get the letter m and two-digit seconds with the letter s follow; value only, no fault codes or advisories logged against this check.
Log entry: 2h33
